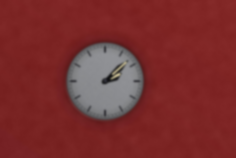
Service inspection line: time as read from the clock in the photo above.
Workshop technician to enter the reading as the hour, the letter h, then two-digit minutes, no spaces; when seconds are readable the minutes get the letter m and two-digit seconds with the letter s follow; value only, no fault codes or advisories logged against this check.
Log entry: 2h08
